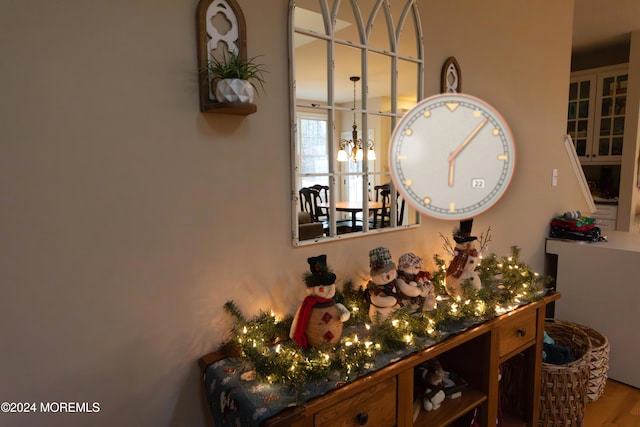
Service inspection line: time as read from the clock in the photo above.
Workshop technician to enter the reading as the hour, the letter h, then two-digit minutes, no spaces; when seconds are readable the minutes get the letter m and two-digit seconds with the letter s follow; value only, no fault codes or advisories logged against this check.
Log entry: 6h07
